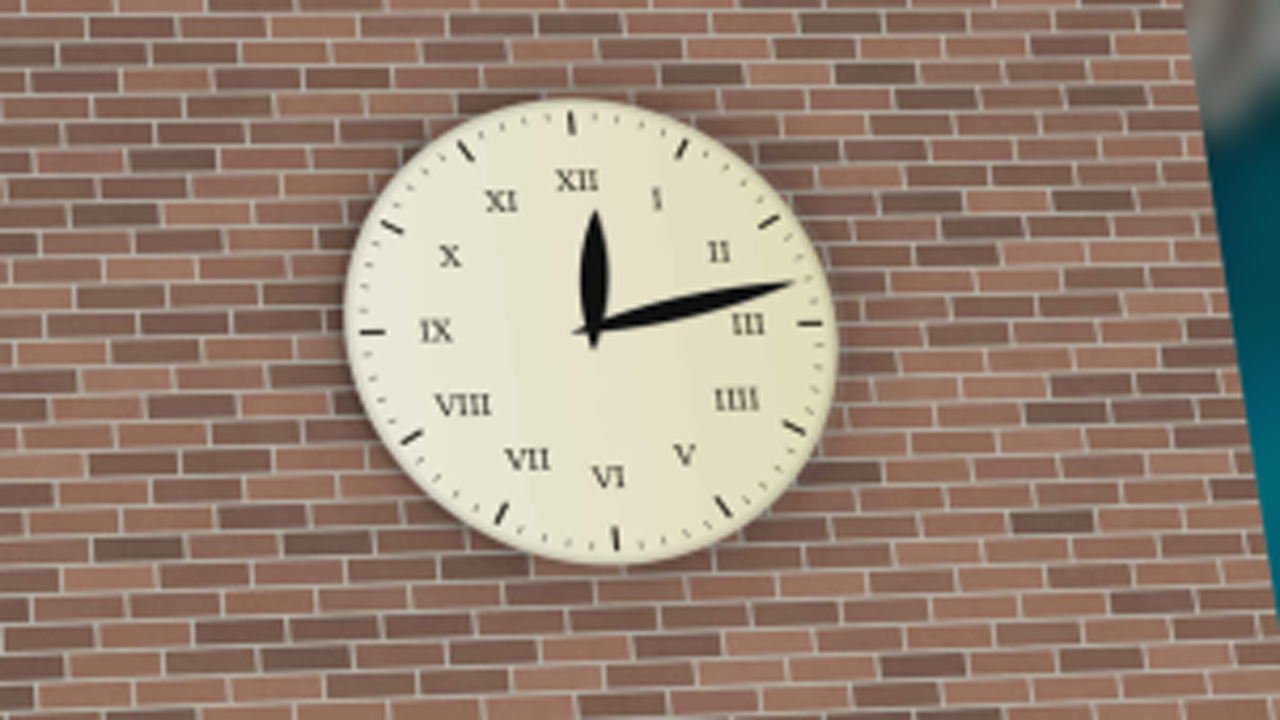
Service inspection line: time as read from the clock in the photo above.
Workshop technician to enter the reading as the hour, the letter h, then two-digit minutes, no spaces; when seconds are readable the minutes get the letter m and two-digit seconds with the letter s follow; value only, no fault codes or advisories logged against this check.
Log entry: 12h13
